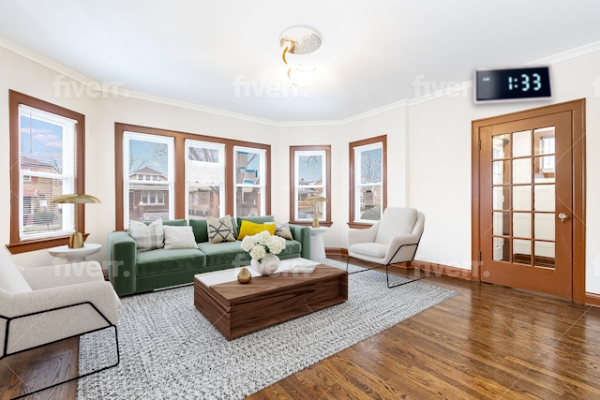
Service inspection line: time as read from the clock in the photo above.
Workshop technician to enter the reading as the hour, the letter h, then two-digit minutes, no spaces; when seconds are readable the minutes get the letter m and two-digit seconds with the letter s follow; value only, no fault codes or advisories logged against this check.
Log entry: 1h33
